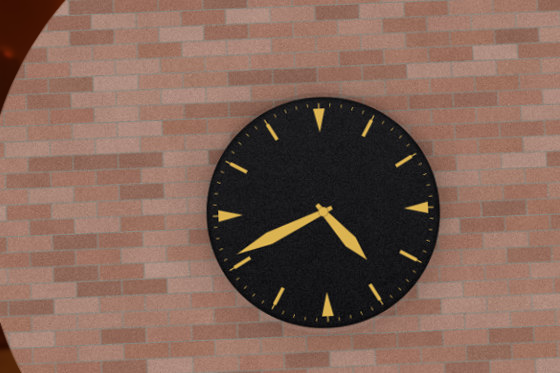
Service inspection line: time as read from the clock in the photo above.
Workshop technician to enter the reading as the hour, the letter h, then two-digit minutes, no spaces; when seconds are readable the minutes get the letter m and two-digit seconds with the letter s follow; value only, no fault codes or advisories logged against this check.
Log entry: 4h41
